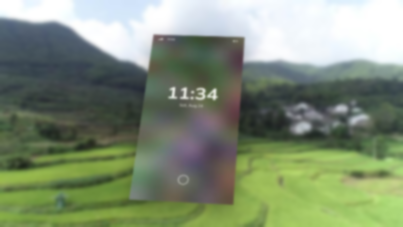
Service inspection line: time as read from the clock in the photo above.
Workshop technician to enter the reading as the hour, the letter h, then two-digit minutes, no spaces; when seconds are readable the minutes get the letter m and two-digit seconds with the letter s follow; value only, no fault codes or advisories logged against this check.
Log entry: 11h34
